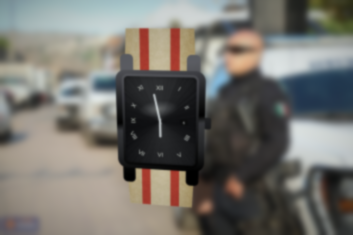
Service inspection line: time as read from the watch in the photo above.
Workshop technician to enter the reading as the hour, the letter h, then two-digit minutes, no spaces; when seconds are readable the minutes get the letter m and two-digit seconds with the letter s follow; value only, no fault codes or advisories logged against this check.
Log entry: 5h58
